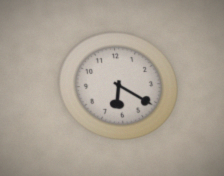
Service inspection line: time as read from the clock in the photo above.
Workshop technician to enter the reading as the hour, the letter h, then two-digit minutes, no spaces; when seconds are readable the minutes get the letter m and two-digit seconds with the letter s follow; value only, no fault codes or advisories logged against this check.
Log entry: 6h21
